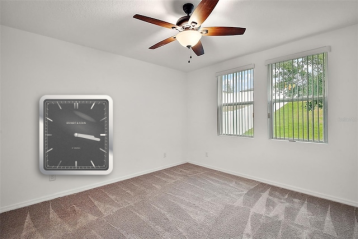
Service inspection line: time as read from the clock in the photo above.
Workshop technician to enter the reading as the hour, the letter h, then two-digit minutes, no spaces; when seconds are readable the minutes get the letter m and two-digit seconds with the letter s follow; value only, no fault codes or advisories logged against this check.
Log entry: 3h17
